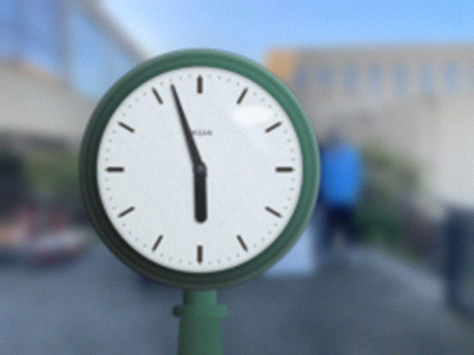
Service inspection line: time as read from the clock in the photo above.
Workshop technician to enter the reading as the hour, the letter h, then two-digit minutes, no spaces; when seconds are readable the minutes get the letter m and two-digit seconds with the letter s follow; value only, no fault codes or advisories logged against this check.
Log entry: 5h57
